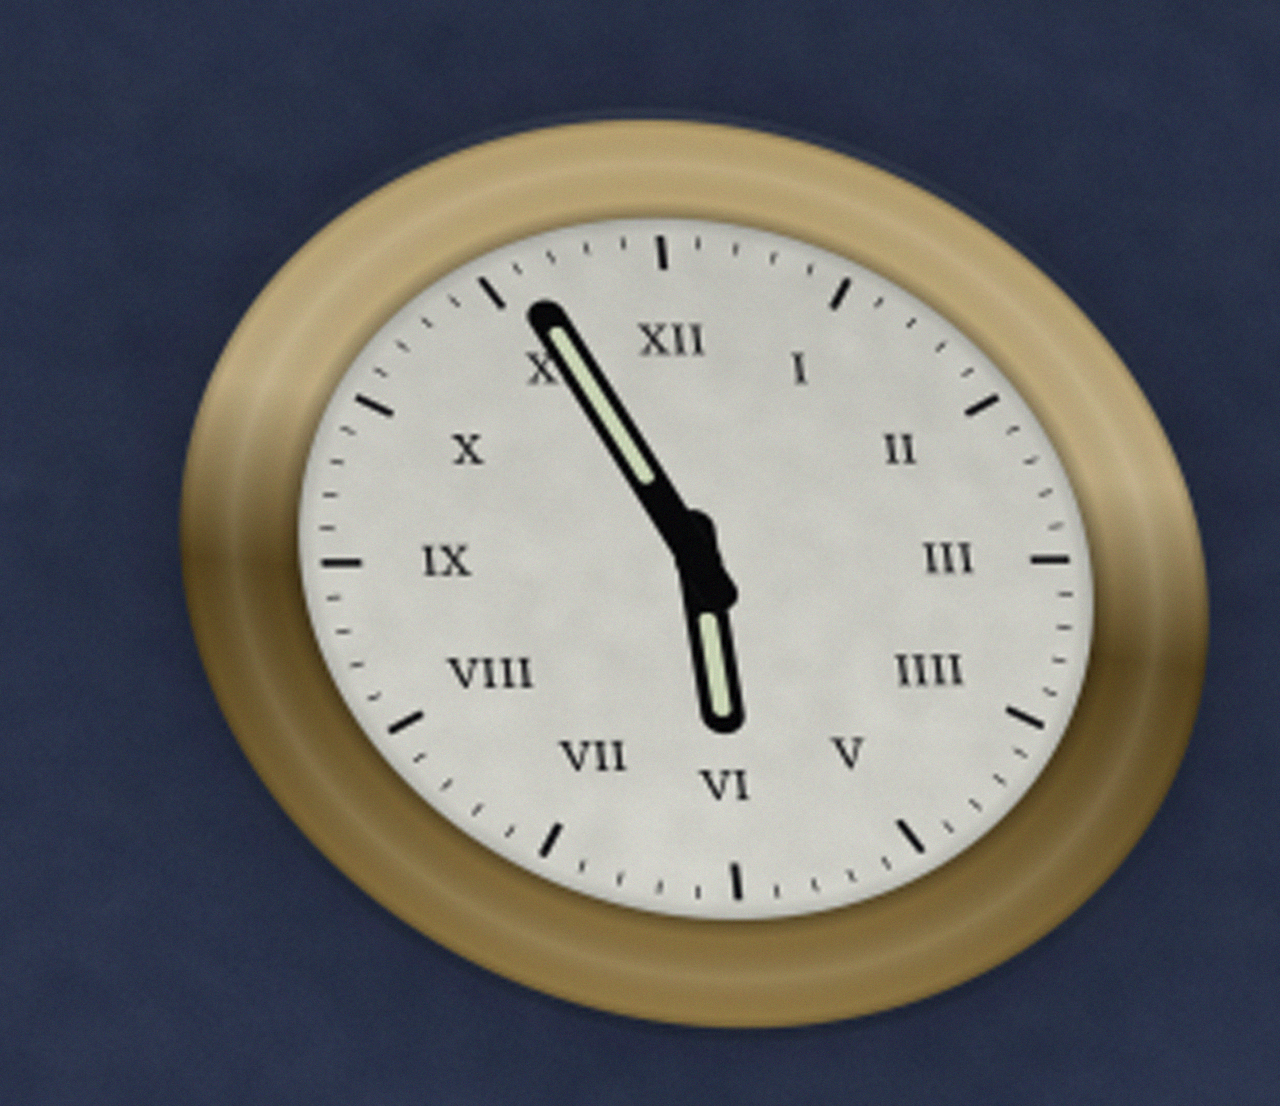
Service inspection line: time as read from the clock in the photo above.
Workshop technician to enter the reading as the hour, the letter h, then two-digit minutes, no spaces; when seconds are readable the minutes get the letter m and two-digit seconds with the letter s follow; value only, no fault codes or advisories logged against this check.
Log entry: 5h56
